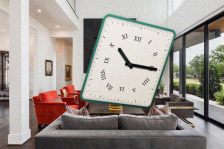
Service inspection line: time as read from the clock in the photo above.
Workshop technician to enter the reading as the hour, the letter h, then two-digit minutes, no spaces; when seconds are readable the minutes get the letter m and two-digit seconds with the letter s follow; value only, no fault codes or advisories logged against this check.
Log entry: 10h15
